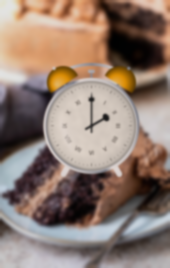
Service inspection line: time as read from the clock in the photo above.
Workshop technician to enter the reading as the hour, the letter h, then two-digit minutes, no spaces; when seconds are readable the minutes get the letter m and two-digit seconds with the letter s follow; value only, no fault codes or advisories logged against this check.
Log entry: 2h00
